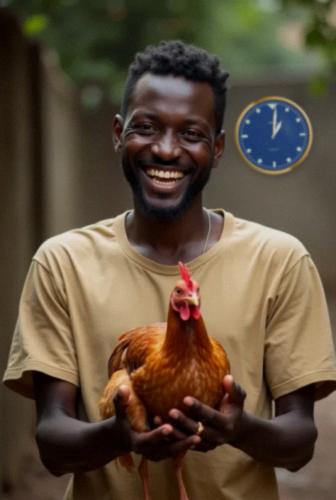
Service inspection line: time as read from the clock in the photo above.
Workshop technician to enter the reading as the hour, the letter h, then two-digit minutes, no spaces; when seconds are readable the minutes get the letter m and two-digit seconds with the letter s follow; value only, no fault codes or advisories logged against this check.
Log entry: 1h01
